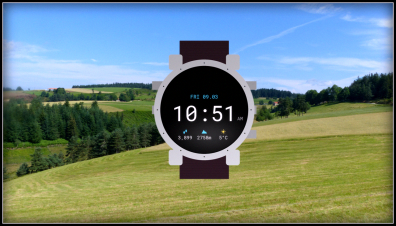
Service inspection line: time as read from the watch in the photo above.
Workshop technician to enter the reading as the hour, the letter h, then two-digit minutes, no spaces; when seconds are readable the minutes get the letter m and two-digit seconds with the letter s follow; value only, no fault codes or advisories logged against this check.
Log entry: 10h51
